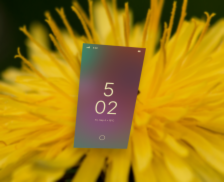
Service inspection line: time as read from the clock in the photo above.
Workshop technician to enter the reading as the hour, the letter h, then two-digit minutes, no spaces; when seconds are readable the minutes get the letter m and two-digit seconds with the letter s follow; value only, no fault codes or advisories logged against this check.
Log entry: 5h02
